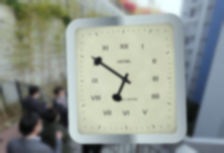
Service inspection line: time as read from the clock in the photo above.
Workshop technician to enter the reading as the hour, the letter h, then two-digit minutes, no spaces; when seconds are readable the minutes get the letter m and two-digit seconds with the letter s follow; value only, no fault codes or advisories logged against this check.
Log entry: 6h51
